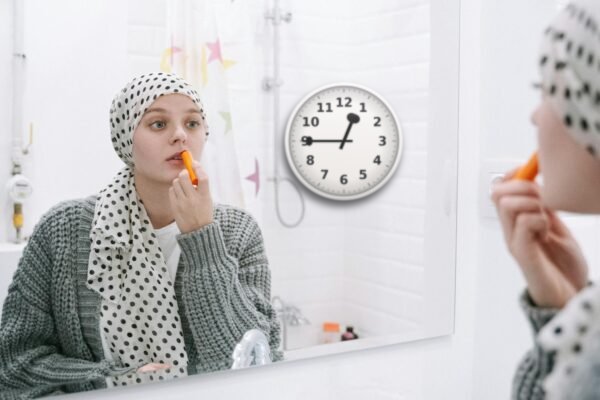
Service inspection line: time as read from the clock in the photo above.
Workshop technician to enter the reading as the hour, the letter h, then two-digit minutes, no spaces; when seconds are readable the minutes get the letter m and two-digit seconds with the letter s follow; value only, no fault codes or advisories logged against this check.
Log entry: 12h45
